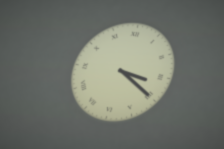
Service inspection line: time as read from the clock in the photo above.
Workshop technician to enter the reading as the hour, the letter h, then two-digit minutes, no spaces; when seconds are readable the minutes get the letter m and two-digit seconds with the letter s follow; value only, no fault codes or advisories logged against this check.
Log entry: 3h20
